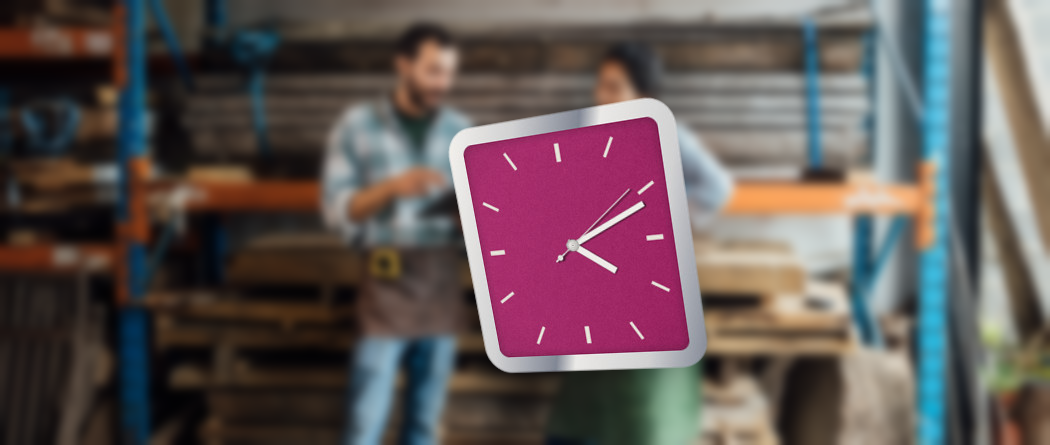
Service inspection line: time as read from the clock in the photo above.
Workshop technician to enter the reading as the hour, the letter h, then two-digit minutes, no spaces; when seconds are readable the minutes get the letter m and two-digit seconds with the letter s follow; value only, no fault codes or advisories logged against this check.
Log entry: 4h11m09s
